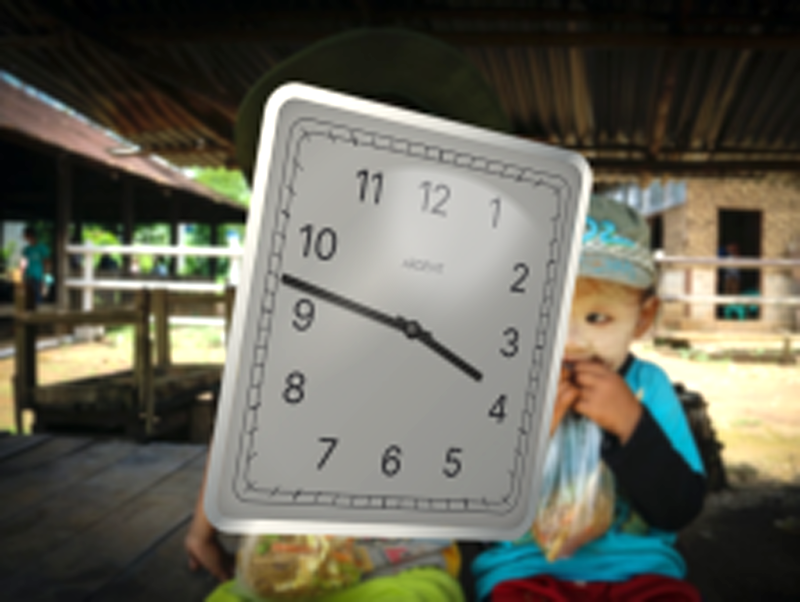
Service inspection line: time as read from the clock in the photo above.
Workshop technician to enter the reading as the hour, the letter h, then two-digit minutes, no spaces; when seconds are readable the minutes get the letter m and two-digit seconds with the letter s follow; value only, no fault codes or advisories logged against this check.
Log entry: 3h47
